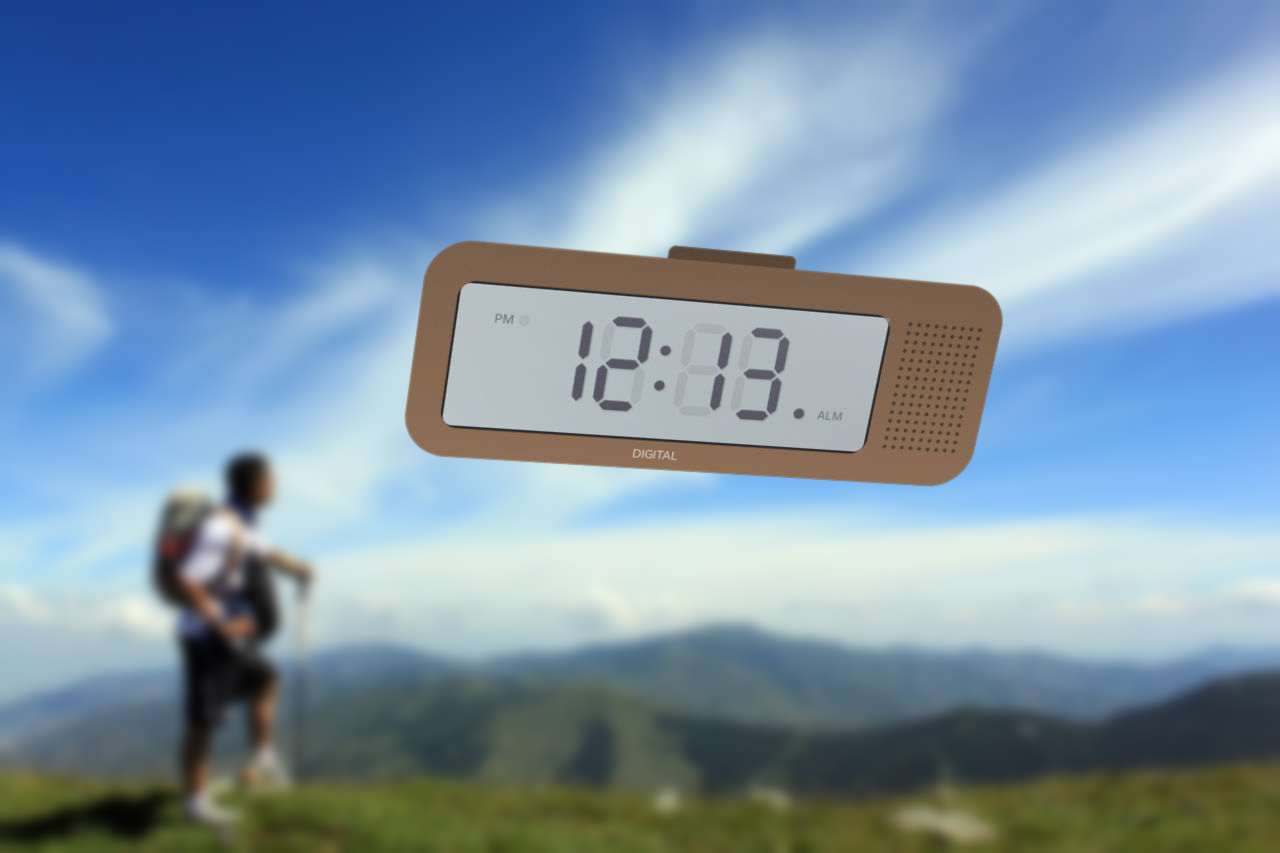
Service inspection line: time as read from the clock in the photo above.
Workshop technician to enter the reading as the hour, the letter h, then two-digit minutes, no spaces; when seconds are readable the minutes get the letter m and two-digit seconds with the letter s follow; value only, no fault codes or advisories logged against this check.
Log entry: 12h13
